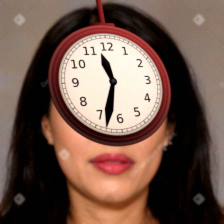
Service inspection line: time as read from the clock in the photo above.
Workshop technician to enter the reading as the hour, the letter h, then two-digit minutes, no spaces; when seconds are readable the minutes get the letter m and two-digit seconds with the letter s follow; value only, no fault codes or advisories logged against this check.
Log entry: 11h33
